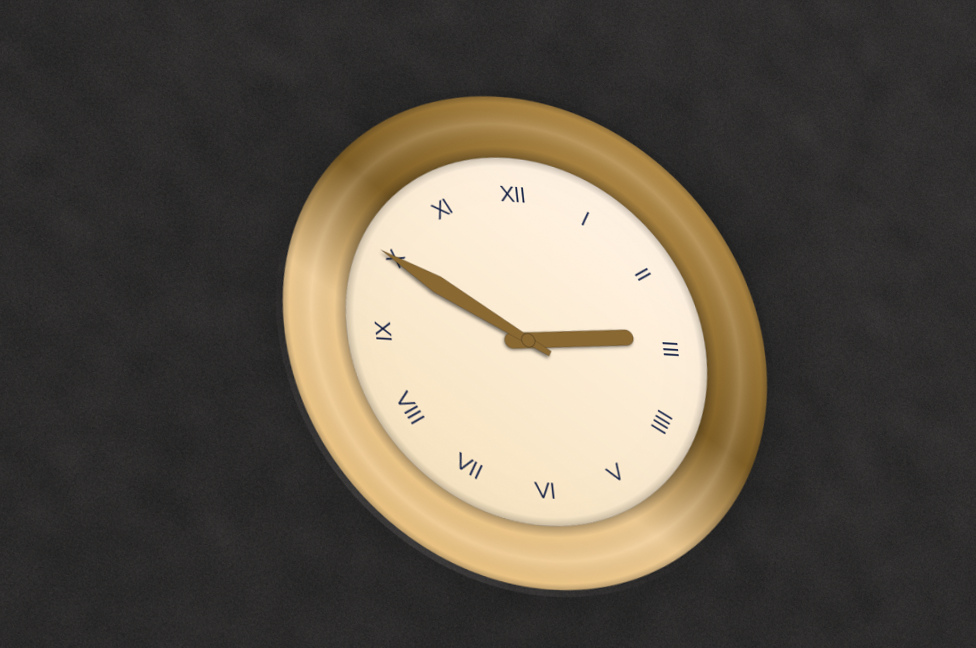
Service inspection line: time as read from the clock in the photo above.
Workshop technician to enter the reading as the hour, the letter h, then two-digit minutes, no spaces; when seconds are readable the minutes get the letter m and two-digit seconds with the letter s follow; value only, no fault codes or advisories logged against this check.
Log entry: 2h50
